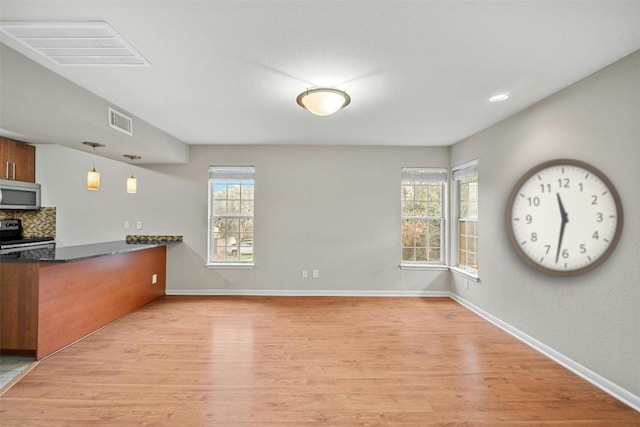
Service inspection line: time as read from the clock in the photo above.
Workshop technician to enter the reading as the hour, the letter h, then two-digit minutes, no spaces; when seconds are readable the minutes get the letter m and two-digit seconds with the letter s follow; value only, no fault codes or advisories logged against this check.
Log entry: 11h32
